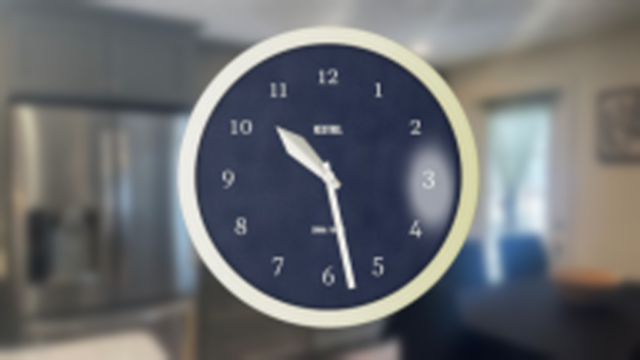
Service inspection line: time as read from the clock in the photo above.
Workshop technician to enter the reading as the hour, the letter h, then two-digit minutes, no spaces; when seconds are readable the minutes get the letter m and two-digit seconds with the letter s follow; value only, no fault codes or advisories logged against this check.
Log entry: 10h28
